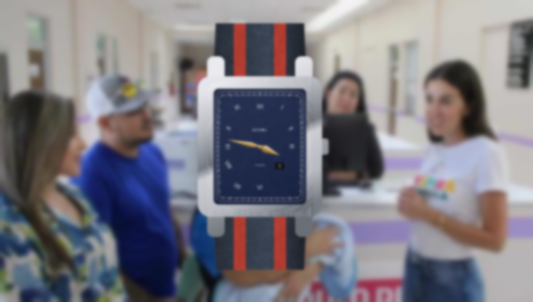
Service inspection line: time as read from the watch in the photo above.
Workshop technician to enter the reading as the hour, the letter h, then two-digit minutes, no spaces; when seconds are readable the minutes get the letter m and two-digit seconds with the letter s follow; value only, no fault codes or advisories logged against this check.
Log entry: 3h47
